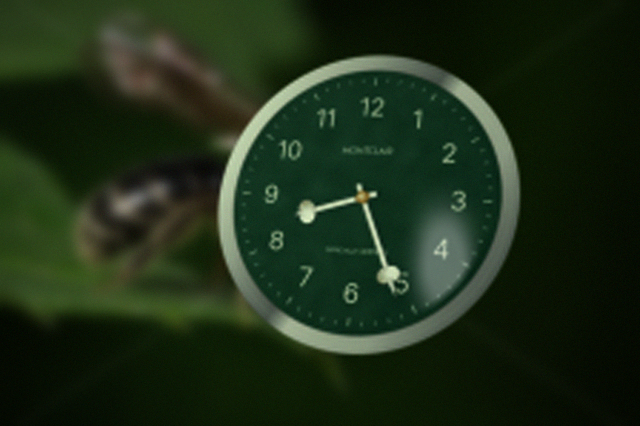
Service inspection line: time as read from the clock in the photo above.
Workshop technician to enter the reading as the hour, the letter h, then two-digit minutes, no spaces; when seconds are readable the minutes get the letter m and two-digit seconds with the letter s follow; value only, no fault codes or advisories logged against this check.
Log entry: 8h26
